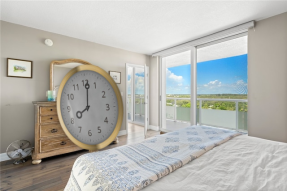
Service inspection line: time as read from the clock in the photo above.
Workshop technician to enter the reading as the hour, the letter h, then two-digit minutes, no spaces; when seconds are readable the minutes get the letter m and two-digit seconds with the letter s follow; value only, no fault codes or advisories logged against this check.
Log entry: 8h01
